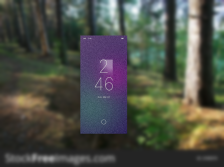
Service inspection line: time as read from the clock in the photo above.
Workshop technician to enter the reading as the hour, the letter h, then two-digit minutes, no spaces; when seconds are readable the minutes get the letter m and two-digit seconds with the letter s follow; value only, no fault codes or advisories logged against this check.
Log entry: 2h46
